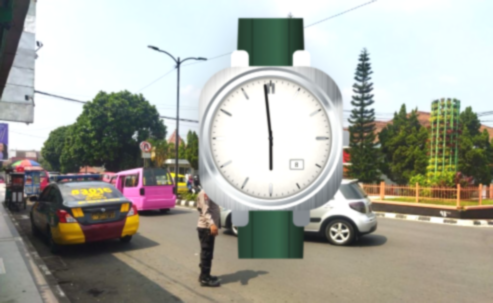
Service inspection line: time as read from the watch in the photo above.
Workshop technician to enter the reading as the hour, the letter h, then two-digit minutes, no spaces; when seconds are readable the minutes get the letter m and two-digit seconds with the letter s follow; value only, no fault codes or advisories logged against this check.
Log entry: 5h59
